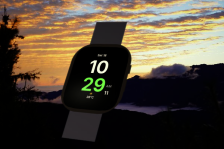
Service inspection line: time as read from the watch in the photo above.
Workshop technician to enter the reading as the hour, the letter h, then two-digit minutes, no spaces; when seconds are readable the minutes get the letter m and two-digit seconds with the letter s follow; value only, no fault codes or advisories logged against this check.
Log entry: 10h29
